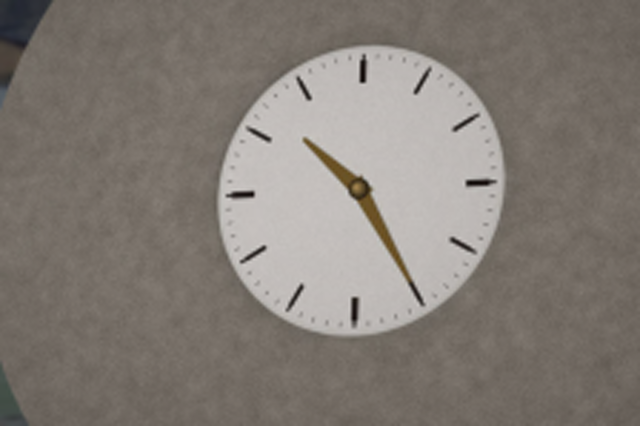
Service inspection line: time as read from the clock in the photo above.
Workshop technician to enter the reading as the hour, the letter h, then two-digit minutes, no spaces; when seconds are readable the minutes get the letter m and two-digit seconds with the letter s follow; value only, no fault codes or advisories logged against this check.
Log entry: 10h25
